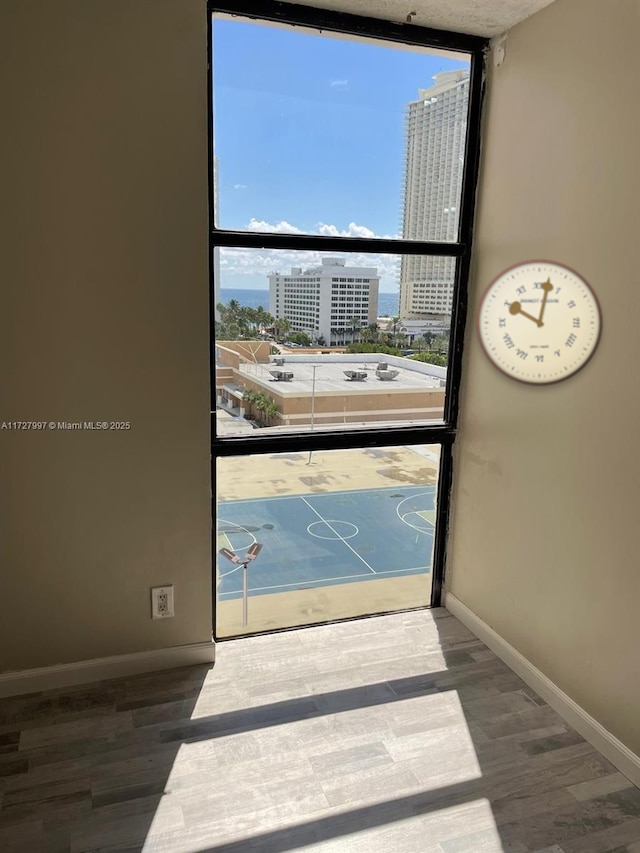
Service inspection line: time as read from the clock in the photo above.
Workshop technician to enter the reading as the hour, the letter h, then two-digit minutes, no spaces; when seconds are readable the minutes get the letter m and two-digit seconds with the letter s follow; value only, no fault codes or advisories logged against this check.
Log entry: 10h02
